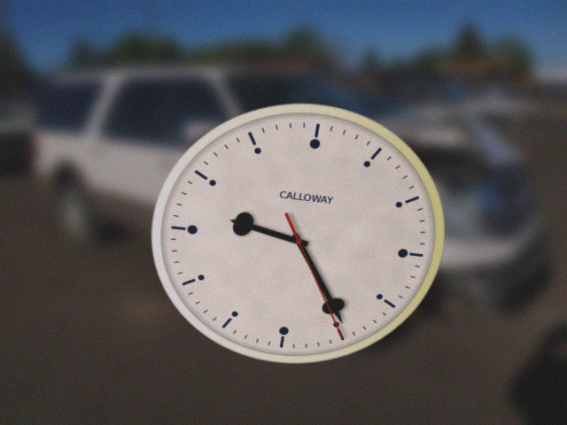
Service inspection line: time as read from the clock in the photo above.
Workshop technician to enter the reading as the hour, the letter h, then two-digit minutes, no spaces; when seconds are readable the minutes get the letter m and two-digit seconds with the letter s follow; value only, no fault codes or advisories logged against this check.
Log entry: 9h24m25s
